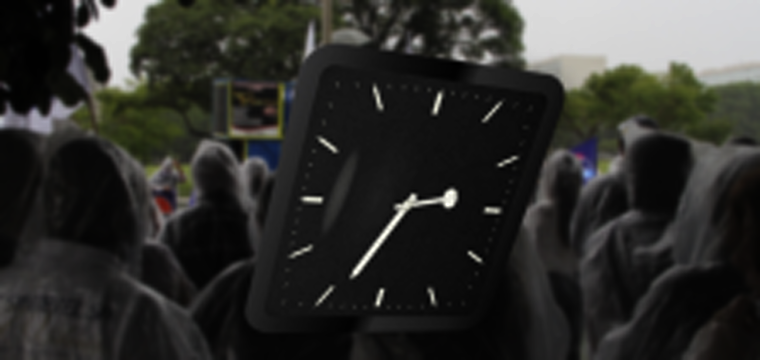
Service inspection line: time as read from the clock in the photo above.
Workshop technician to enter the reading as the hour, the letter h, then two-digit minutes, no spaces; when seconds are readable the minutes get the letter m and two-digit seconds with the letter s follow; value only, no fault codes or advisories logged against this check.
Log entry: 2h34
